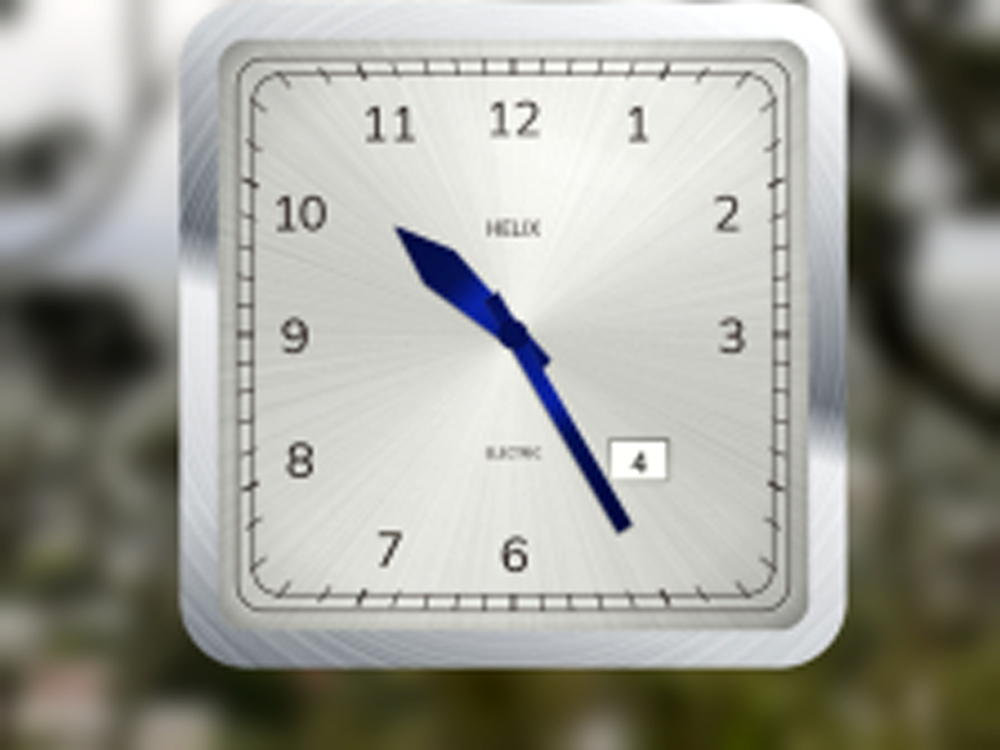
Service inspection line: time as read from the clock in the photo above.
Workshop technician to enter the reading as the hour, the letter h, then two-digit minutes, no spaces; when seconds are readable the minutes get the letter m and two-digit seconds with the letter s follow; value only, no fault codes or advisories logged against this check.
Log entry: 10h25
